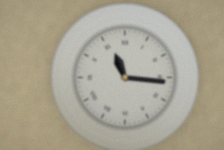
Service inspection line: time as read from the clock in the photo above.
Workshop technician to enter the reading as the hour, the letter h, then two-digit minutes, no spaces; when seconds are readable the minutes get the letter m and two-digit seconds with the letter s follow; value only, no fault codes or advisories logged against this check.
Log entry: 11h16
